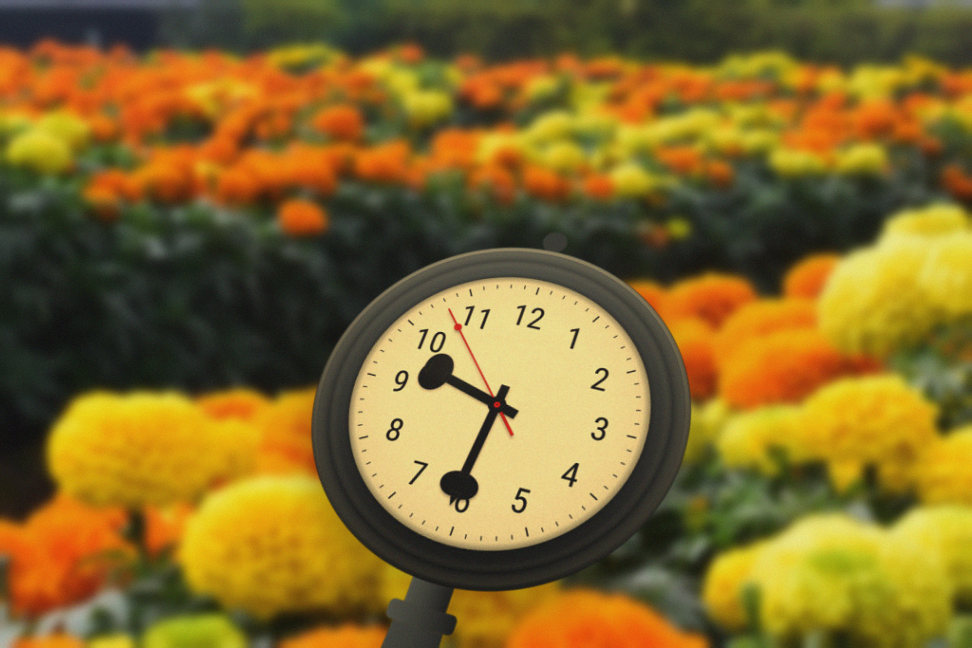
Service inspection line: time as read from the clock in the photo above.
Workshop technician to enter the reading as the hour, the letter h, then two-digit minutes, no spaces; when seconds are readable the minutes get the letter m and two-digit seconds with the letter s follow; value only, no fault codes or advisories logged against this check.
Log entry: 9h30m53s
